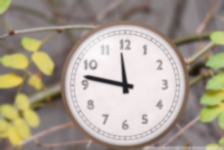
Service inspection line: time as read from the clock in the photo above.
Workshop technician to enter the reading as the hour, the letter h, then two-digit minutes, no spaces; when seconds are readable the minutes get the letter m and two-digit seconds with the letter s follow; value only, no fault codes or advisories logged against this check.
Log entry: 11h47
